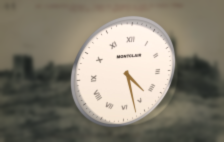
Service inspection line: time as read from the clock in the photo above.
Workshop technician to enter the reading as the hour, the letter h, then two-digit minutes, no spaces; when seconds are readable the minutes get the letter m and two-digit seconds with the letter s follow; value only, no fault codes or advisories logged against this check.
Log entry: 4h27
